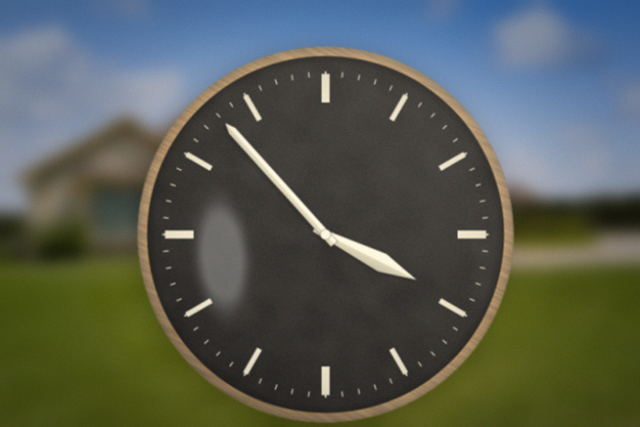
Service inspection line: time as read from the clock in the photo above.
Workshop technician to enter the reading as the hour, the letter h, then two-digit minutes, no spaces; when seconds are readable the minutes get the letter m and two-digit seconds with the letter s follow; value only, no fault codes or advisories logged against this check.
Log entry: 3h53
